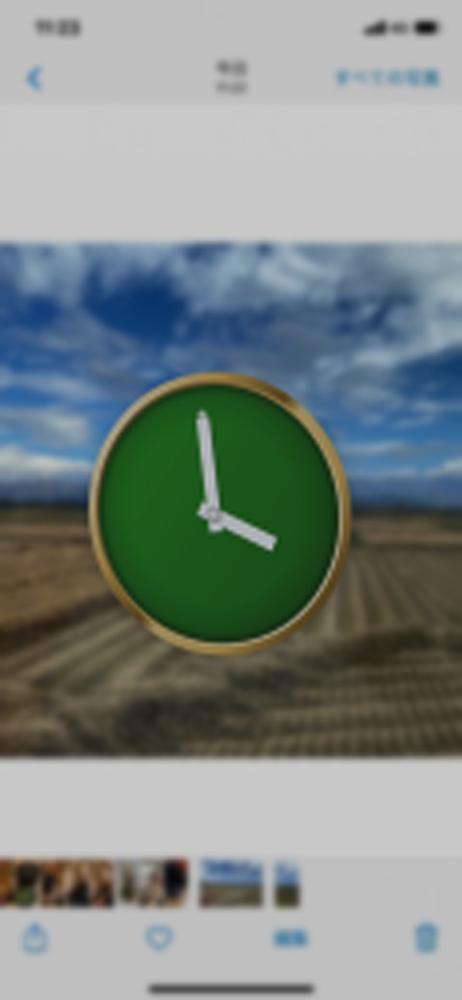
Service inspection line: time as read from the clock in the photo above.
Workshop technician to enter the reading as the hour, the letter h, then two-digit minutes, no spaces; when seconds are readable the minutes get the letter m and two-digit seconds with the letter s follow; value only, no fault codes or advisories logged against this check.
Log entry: 4h00
